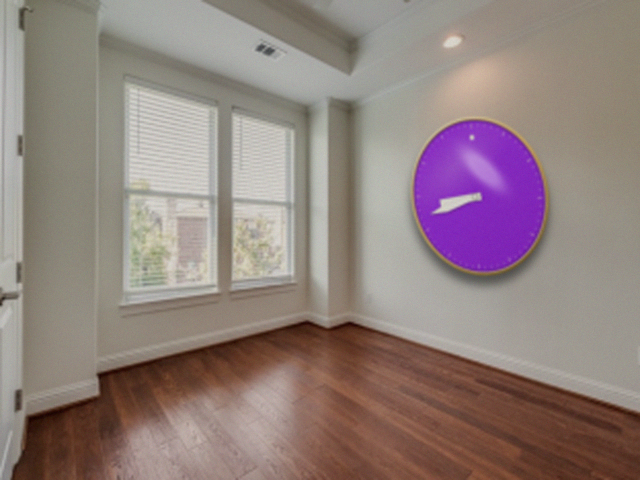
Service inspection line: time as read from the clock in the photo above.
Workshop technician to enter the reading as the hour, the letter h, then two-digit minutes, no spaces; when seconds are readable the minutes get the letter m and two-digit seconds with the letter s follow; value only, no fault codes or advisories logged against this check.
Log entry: 8h42
